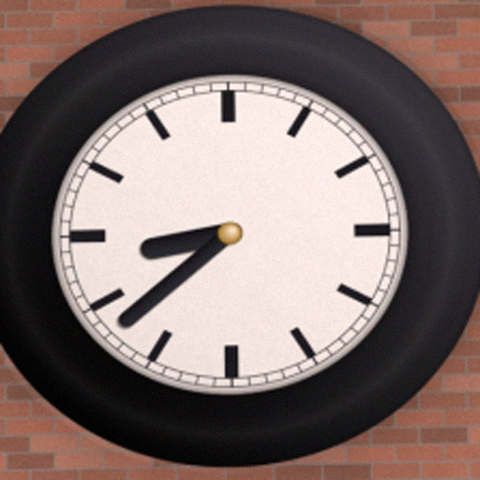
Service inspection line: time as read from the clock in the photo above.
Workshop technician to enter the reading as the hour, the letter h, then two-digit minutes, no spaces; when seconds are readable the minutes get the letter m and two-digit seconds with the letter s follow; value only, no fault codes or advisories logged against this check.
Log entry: 8h38
